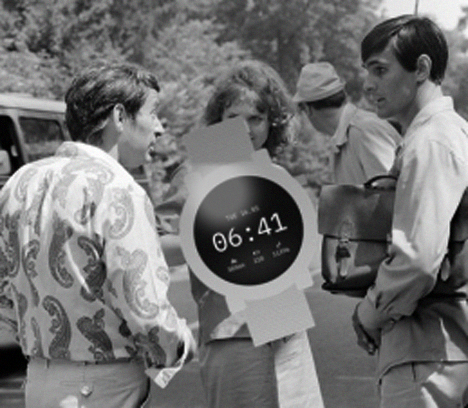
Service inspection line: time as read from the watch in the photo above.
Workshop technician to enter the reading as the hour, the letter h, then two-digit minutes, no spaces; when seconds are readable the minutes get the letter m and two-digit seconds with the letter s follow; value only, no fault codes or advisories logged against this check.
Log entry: 6h41
